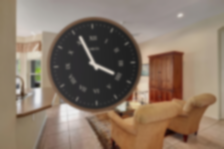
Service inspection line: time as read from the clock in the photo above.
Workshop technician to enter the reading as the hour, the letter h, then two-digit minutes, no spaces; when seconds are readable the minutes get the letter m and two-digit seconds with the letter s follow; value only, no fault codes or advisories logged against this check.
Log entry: 3h56
